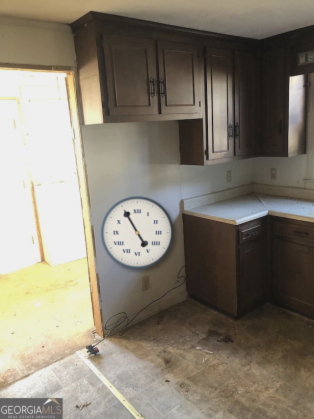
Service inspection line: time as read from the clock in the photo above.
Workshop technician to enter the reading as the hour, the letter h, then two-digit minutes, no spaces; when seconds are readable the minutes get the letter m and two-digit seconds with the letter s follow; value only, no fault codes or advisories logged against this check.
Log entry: 4h55
